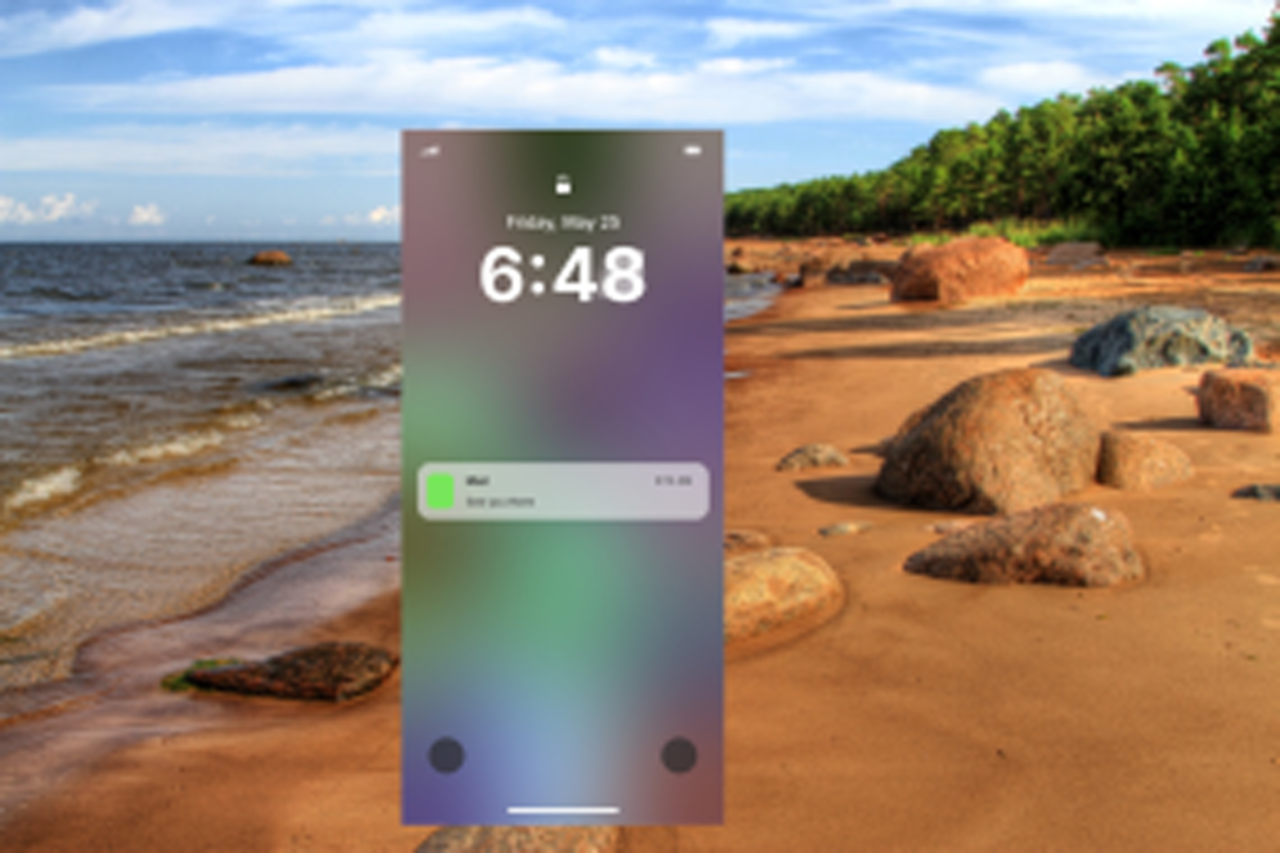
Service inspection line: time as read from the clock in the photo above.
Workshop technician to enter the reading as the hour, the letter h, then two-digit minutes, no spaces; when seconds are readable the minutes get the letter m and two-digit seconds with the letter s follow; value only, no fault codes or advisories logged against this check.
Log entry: 6h48
